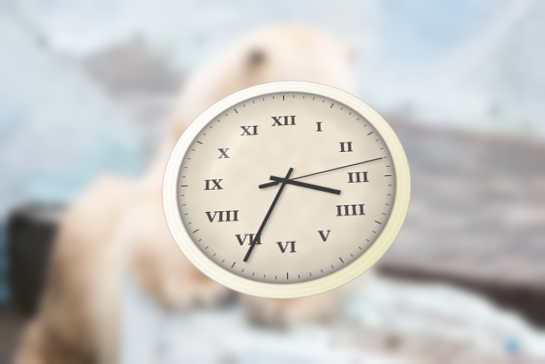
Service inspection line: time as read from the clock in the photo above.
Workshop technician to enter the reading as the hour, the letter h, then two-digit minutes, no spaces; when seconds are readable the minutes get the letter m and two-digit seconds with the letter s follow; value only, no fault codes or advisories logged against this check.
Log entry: 3h34m13s
